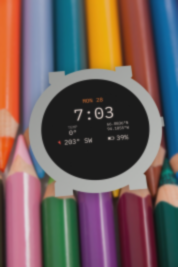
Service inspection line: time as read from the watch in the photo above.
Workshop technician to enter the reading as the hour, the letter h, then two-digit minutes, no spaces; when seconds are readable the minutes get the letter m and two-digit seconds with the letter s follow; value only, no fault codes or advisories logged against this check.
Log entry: 7h03
